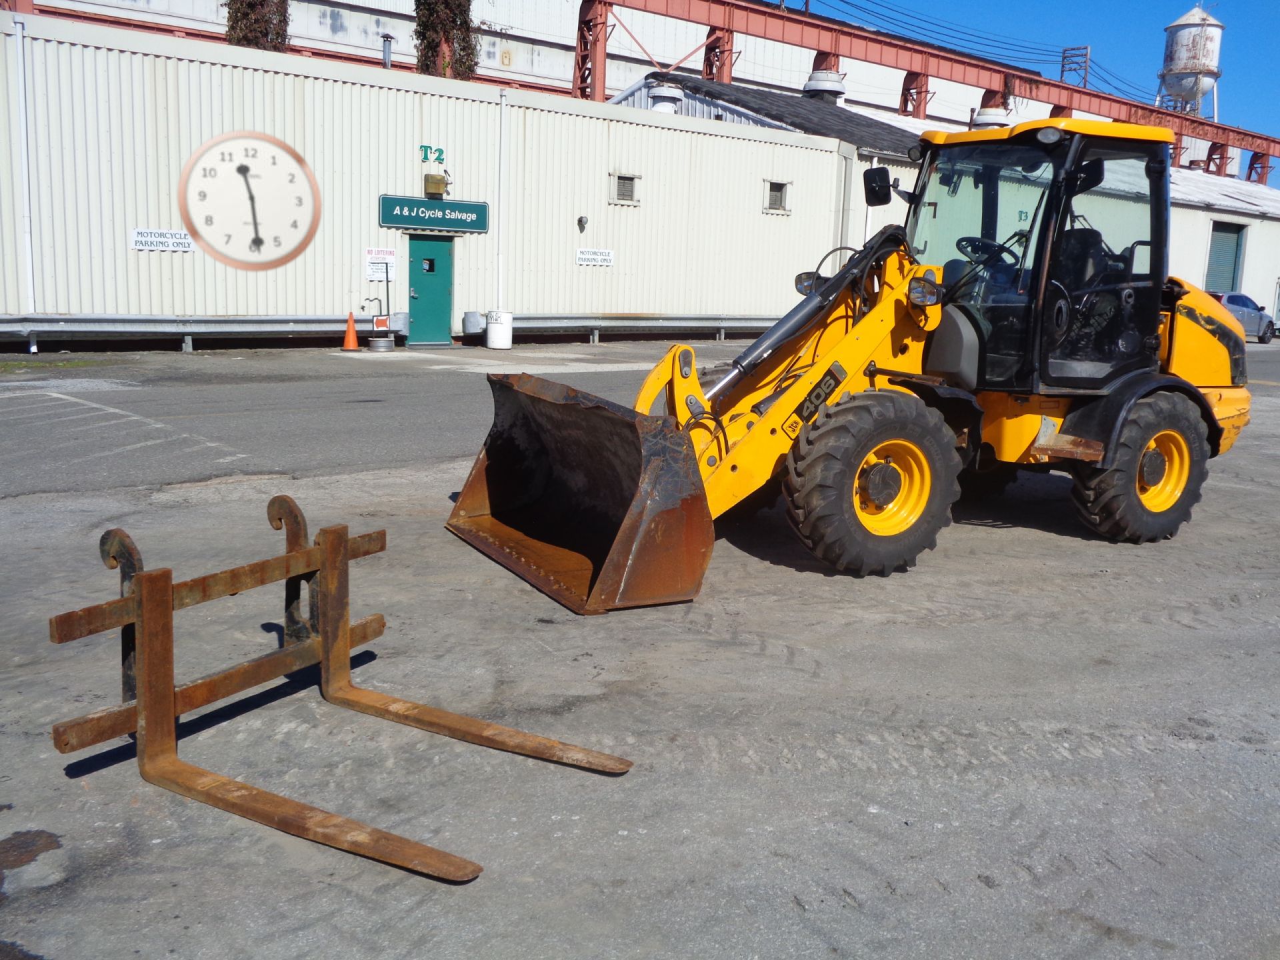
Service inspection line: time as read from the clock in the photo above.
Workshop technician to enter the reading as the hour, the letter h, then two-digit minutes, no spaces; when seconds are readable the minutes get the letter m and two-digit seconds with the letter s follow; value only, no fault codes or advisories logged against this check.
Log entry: 11h29
